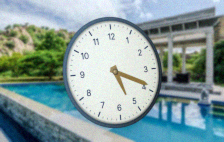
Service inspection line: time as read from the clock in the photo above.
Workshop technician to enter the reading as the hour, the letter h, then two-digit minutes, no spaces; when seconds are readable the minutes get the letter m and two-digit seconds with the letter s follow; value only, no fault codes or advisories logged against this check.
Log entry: 5h19
